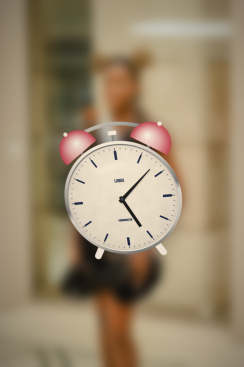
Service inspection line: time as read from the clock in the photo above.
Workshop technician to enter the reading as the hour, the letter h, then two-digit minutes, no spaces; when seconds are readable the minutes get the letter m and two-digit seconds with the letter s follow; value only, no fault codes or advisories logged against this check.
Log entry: 5h08
